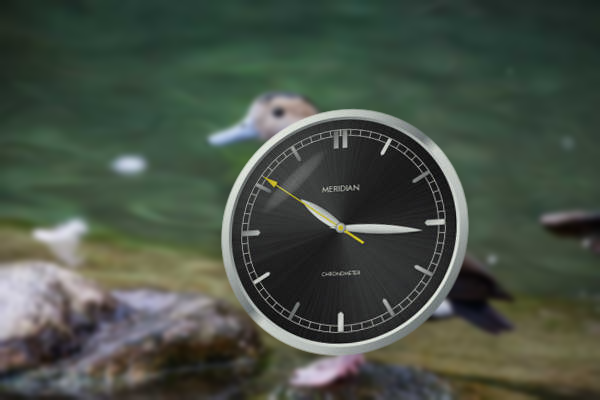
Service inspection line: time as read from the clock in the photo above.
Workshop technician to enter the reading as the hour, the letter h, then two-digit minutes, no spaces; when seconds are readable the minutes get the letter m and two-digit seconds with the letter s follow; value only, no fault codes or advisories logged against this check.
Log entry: 10h15m51s
